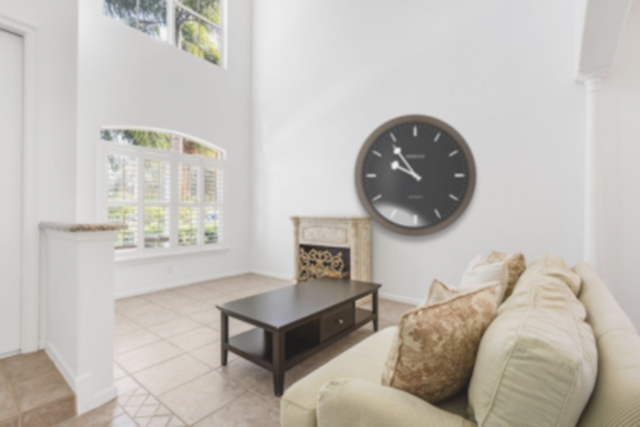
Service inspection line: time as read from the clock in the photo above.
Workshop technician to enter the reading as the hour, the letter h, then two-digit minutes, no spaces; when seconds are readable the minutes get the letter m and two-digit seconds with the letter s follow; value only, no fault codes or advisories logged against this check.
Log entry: 9h54
